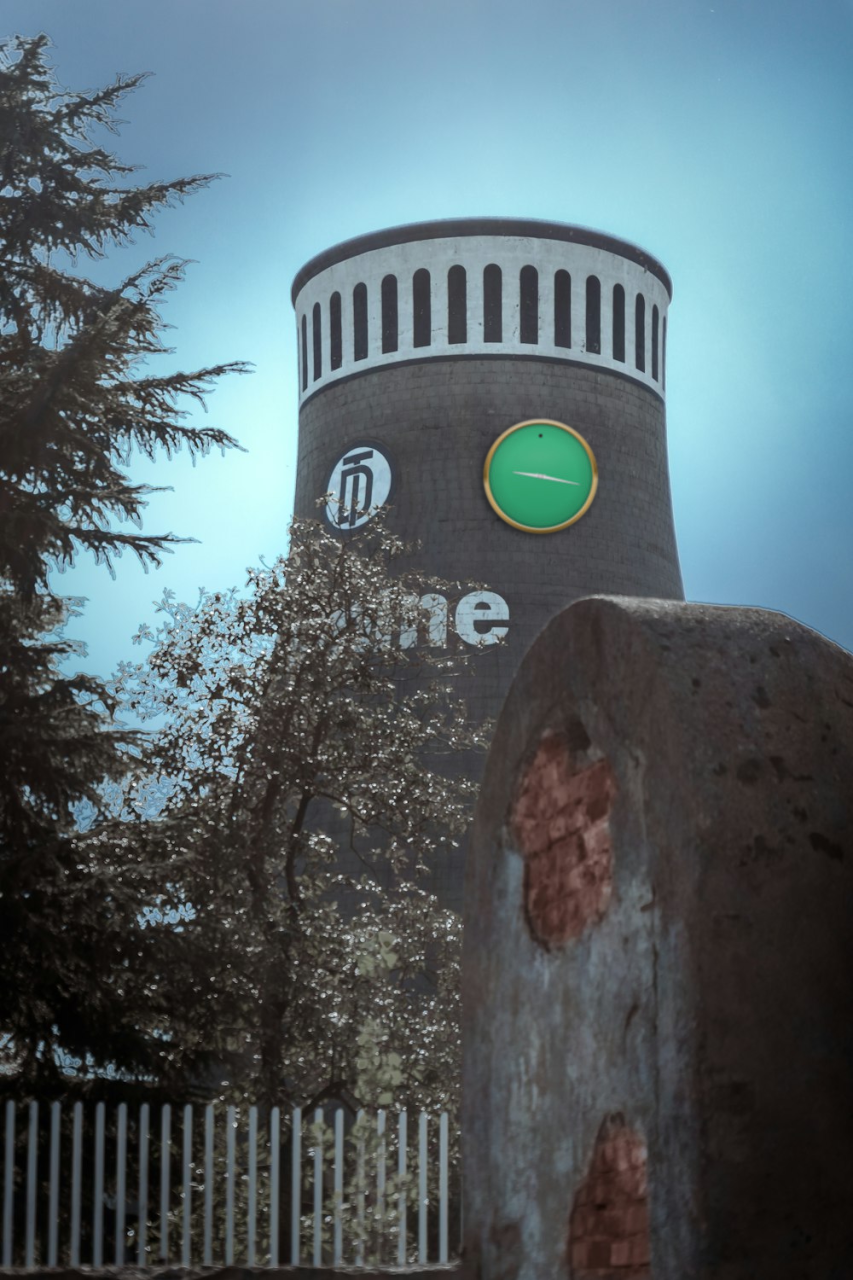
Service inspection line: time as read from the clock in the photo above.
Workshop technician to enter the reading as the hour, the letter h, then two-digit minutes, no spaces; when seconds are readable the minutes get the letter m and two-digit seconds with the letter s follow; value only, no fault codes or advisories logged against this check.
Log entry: 9h17
